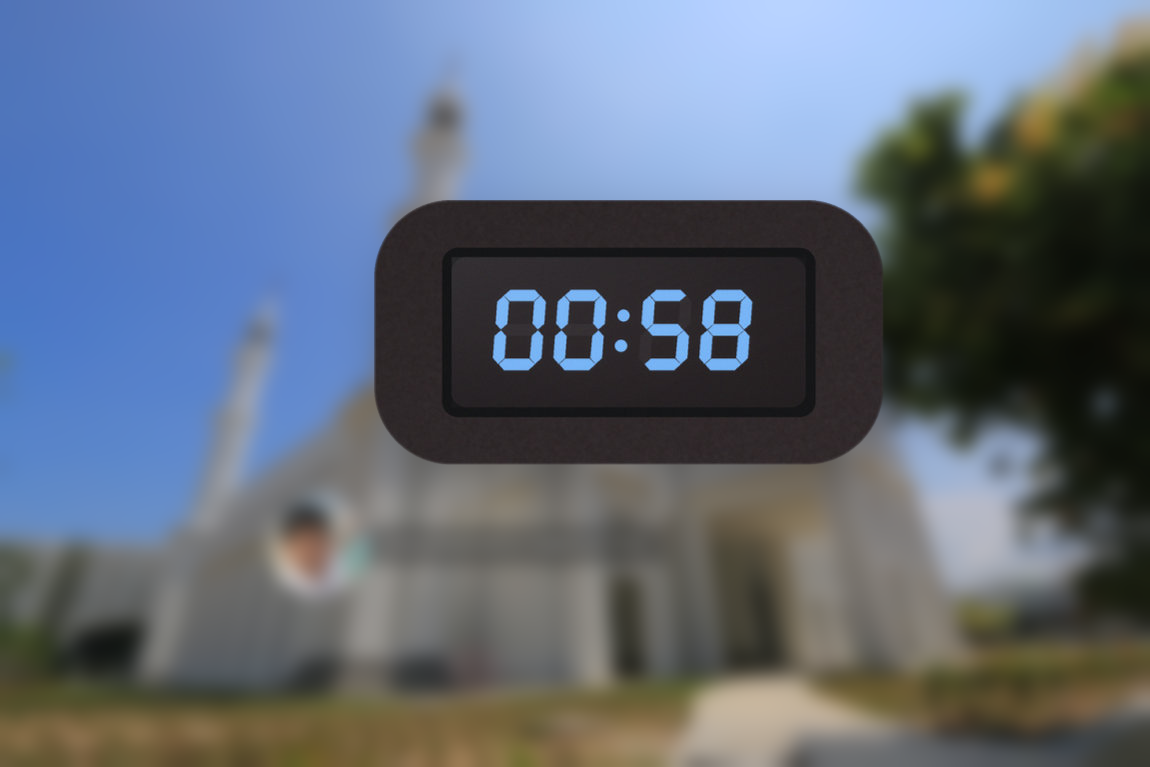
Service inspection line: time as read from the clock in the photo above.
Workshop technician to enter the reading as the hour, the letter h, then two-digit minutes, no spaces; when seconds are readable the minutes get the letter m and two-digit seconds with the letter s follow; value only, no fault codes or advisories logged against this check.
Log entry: 0h58
